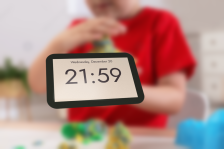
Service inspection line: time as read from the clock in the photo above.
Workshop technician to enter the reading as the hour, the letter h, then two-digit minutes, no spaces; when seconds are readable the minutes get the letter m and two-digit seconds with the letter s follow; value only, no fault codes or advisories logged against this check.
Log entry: 21h59
